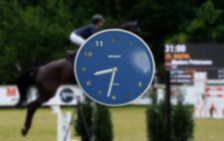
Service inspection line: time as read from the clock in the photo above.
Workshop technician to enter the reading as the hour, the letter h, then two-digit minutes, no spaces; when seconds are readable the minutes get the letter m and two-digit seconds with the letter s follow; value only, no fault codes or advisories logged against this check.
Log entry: 8h32
